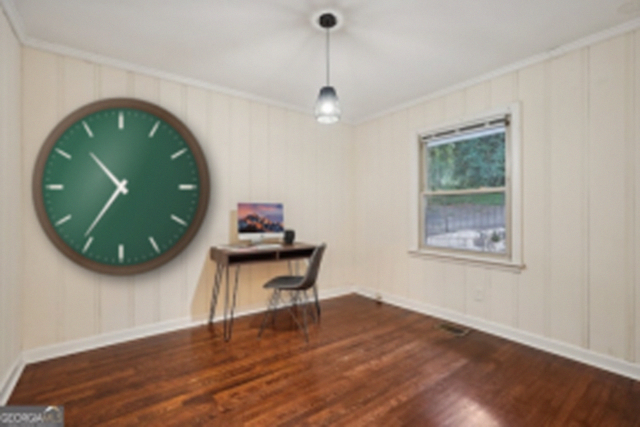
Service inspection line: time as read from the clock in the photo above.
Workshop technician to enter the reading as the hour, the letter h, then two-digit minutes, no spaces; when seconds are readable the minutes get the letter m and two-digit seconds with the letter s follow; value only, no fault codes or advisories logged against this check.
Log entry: 10h36
